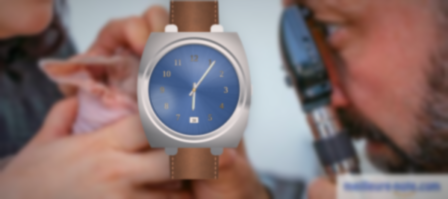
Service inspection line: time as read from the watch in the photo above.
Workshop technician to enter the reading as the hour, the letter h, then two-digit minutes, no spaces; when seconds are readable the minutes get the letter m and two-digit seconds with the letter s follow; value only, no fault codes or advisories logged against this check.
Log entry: 6h06
